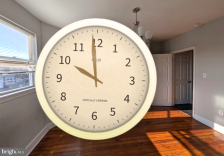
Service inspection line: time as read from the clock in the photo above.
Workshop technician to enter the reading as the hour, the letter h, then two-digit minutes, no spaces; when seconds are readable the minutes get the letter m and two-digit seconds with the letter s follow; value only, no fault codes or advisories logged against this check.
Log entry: 9h59
